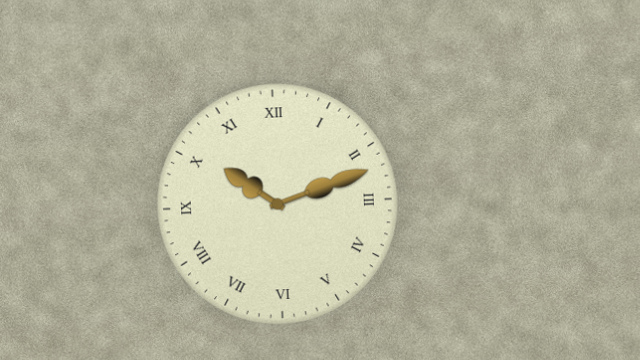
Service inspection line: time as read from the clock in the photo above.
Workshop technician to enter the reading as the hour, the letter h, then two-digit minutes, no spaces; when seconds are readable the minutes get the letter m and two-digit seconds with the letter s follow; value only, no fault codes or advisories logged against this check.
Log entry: 10h12
